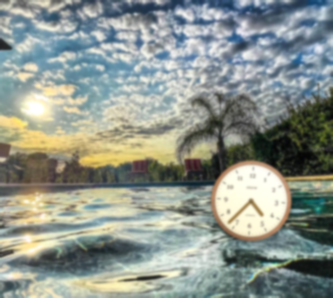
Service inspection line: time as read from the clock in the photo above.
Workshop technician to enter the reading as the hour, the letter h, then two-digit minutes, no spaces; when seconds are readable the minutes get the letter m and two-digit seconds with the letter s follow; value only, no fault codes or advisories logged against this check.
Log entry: 4h37
